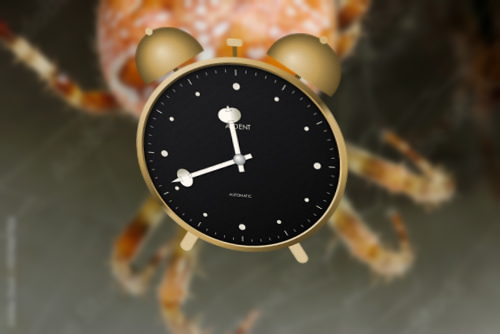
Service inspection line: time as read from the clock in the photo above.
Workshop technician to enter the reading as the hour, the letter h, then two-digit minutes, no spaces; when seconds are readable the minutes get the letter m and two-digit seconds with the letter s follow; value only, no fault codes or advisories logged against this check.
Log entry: 11h41
